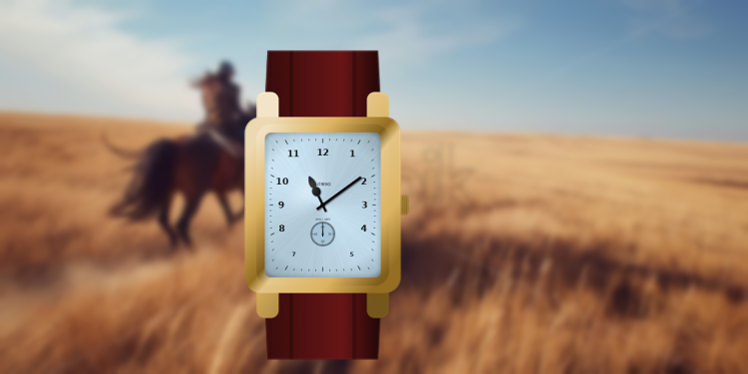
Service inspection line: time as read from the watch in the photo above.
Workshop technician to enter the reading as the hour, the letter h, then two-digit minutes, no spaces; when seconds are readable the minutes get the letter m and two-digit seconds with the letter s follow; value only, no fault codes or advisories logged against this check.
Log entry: 11h09
